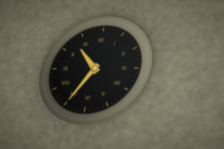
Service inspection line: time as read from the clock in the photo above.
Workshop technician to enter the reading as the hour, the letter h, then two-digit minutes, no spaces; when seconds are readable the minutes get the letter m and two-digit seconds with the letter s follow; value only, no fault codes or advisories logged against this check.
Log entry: 10h35
